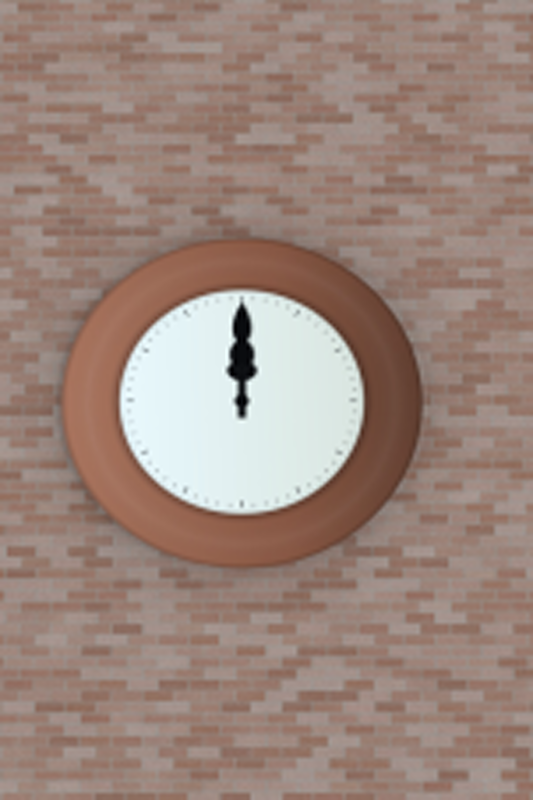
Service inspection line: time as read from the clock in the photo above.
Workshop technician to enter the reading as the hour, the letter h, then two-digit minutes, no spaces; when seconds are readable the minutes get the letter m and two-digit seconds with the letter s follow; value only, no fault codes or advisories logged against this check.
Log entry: 12h00
